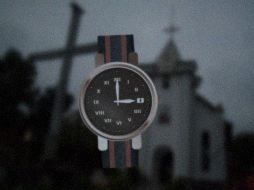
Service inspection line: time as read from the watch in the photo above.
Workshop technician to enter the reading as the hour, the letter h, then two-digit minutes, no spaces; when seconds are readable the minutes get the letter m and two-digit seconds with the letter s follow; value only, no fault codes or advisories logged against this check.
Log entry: 3h00
